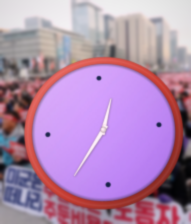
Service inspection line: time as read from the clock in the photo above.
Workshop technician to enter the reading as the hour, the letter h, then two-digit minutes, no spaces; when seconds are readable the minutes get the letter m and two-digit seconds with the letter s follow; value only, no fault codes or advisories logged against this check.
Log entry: 12h36
